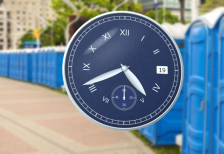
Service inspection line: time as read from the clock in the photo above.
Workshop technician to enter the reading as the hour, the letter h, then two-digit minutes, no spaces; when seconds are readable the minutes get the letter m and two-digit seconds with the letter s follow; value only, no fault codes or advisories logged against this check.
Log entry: 4h41
